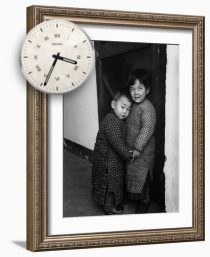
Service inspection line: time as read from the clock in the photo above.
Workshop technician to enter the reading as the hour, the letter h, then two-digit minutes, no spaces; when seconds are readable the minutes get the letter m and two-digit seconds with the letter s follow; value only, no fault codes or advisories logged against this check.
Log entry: 3h34
